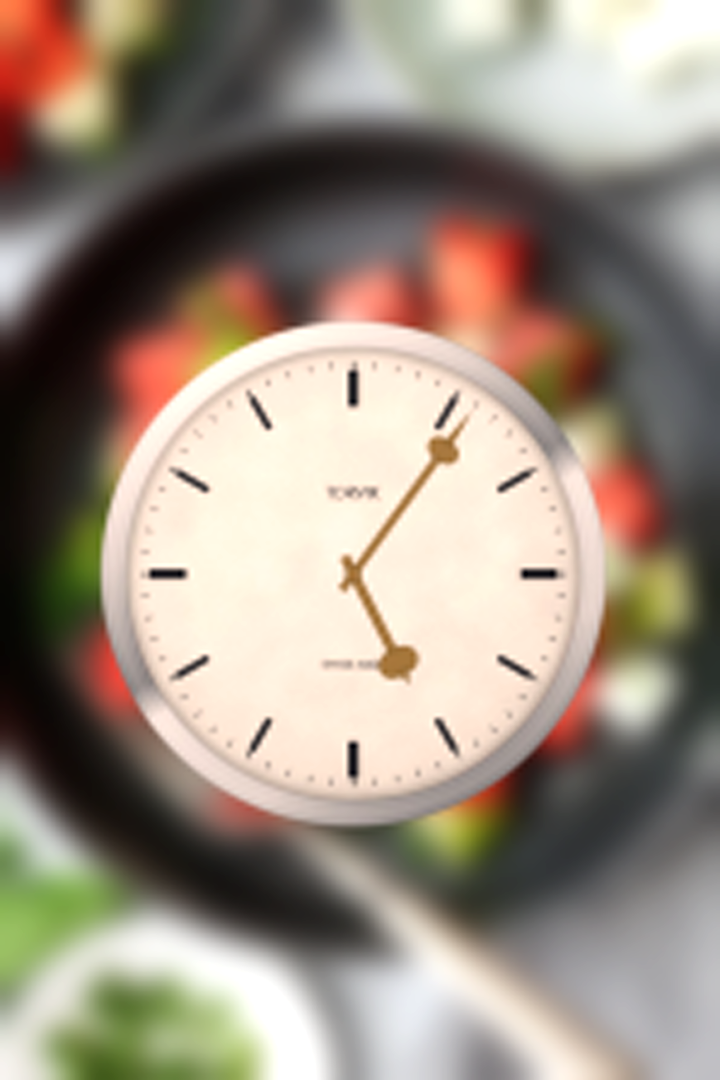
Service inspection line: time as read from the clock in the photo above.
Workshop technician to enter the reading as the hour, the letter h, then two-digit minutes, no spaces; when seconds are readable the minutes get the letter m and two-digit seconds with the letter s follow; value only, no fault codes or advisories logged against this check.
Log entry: 5h06
